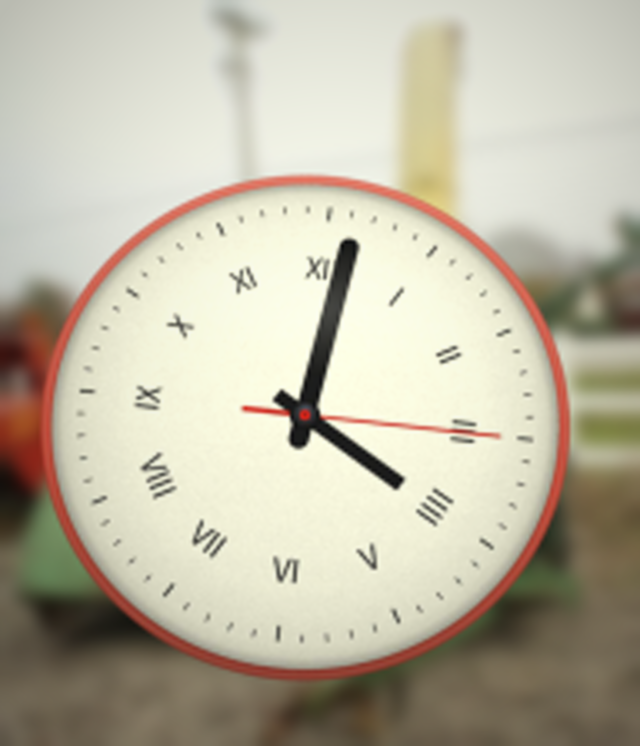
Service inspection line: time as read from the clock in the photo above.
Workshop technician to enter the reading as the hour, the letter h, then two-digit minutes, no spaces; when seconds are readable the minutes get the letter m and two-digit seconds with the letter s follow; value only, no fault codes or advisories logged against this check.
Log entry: 4h01m15s
